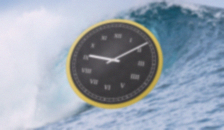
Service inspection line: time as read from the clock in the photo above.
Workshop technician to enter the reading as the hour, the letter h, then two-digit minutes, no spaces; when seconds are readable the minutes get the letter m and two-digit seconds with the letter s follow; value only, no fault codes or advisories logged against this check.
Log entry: 9h09
